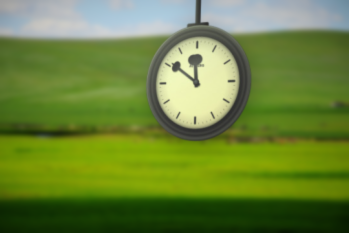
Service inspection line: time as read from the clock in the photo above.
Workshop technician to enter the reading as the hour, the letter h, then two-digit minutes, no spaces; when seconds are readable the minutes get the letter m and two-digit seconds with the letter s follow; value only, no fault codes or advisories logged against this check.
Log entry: 11h51
